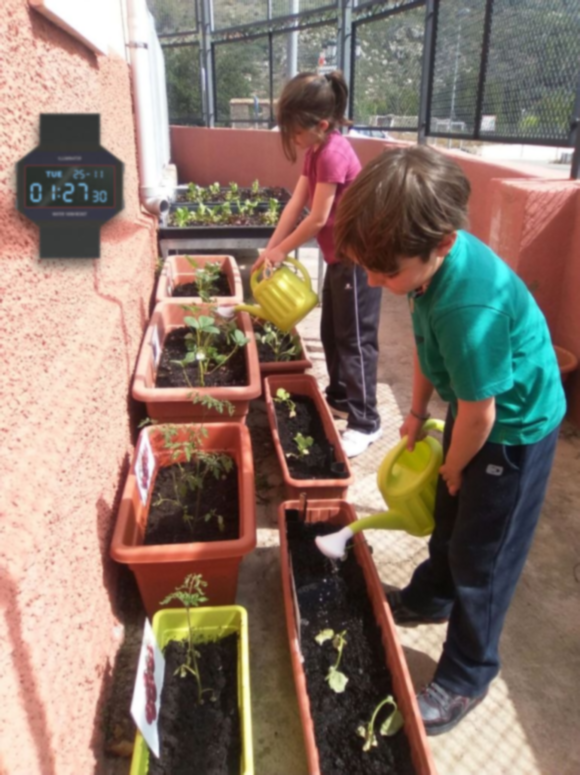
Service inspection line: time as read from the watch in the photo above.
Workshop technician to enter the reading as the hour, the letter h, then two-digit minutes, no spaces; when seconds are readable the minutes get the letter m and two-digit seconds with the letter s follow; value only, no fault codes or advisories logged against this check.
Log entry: 1h27
